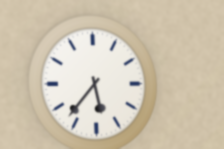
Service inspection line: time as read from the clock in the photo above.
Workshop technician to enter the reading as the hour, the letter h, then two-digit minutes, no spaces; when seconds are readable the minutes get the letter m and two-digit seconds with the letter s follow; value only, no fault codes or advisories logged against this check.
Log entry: 5h37
